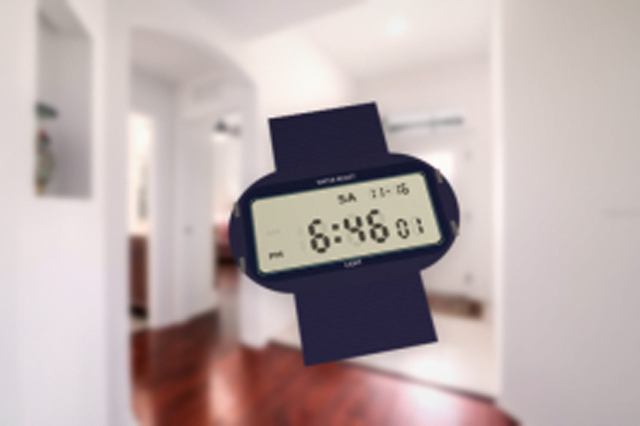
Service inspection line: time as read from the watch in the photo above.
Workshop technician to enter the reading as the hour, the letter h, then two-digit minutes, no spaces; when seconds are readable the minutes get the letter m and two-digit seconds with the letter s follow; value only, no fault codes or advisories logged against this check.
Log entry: 6h46m01s
